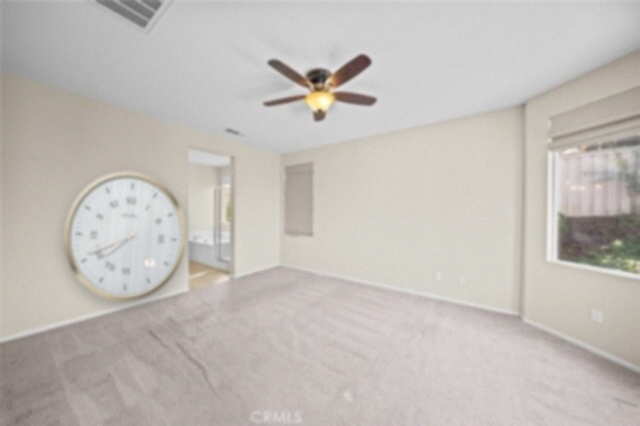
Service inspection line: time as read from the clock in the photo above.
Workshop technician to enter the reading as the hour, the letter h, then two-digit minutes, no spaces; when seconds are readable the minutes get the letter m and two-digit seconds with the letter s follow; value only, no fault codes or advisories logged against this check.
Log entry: 7h41
